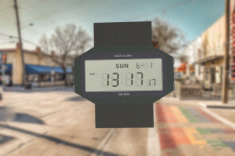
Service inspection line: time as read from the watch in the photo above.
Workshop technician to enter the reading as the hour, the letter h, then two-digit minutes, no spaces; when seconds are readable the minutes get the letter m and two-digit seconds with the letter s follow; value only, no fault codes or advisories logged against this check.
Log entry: 13h17m17s
